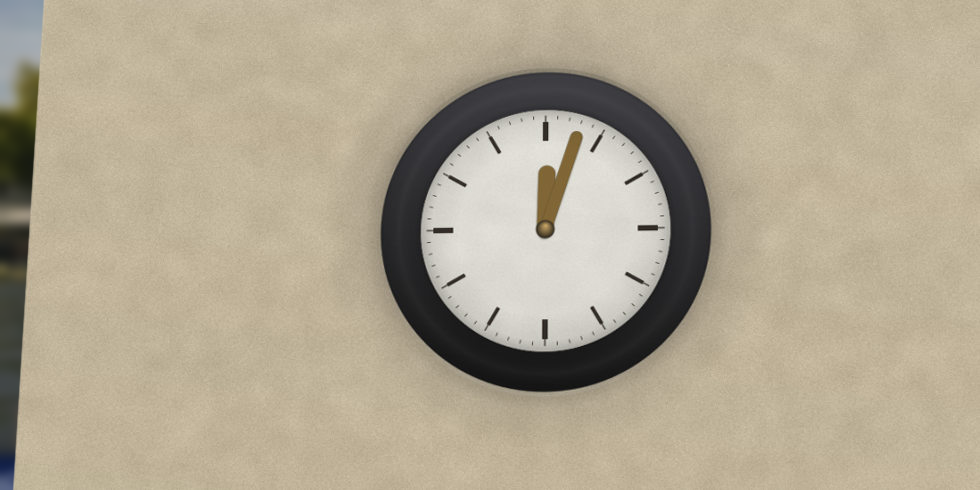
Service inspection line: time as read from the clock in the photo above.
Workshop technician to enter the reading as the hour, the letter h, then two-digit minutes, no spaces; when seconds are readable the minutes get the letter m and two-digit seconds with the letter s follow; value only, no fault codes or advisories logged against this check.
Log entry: 12h03
